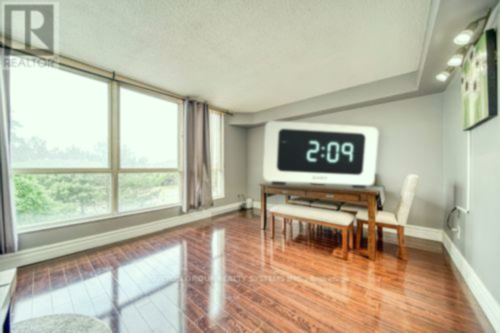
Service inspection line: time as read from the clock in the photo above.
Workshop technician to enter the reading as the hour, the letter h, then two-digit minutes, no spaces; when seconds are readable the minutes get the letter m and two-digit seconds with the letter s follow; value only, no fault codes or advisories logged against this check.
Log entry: 2h09
